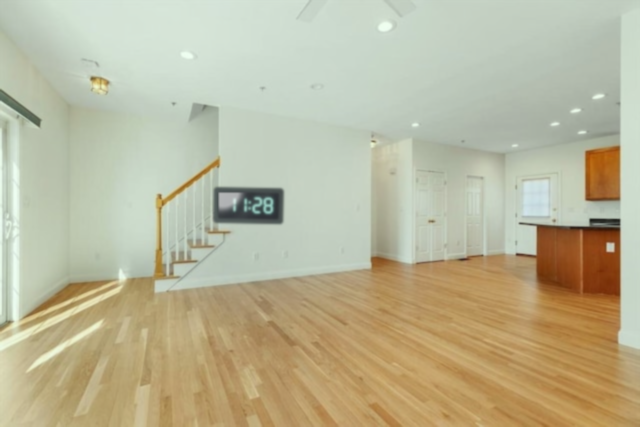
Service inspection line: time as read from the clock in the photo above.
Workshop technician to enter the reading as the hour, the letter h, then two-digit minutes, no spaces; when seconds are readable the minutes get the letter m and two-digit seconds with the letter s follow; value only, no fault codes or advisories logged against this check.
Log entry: 11h28
